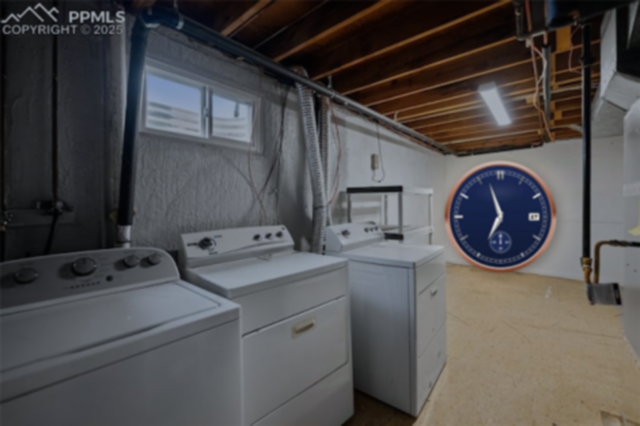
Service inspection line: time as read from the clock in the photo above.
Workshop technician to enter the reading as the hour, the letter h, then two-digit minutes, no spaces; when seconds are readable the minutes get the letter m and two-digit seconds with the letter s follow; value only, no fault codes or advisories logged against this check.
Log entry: 6h57
